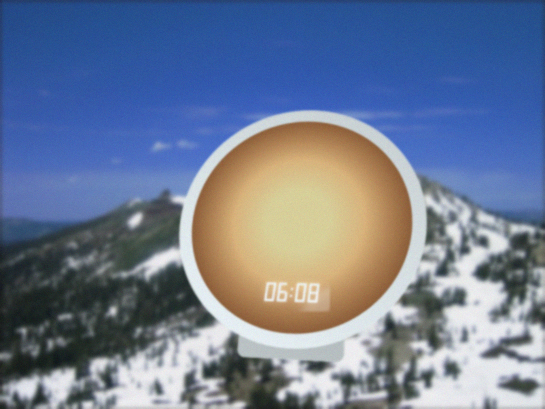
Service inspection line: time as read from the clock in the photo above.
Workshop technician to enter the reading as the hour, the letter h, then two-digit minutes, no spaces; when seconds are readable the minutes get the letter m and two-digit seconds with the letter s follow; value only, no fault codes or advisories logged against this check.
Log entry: 6h08
